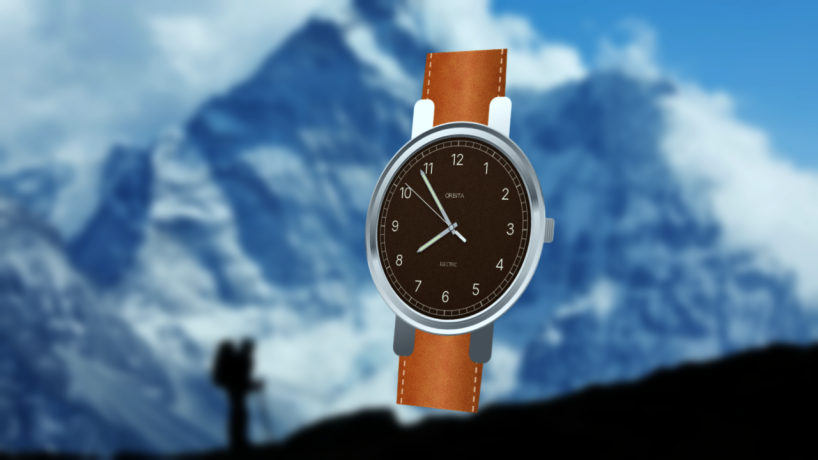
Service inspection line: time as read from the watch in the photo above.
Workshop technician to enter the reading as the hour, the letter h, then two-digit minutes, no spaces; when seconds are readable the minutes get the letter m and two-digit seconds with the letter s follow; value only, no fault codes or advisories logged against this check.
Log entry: 7h53m51s
